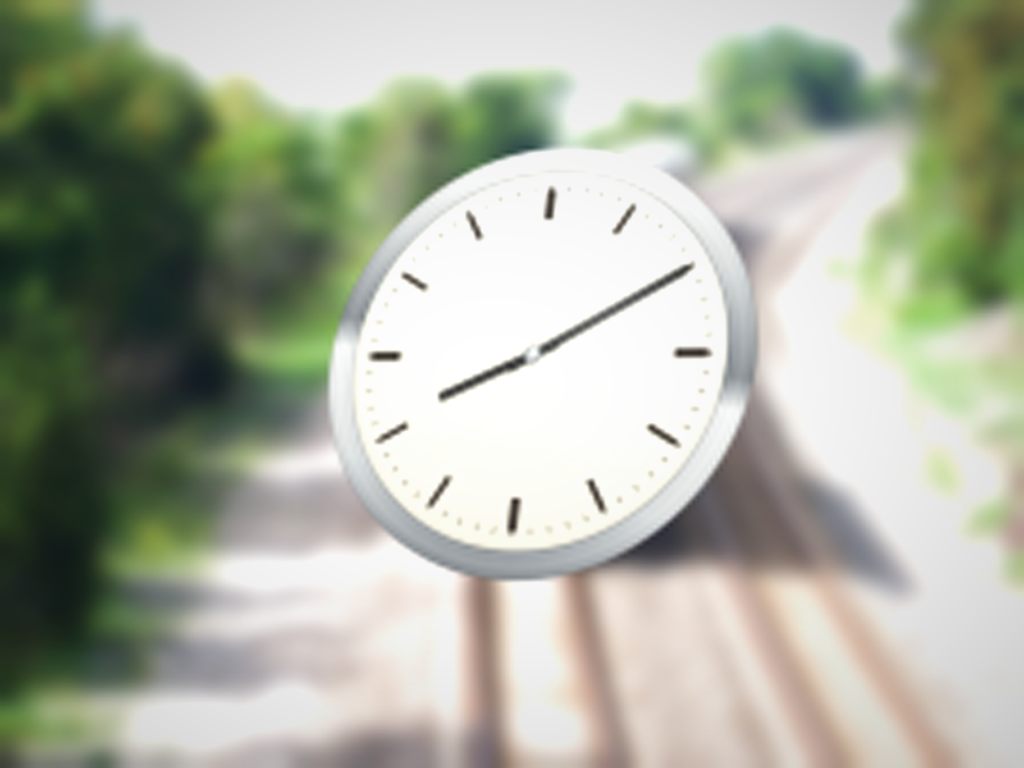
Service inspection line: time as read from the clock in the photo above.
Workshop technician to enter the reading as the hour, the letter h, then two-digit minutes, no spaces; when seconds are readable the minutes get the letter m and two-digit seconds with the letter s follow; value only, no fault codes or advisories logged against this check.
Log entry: 8h10
